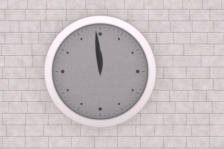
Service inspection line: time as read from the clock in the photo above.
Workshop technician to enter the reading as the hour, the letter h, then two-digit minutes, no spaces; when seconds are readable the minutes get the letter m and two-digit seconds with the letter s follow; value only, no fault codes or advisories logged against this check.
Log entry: 11h59
